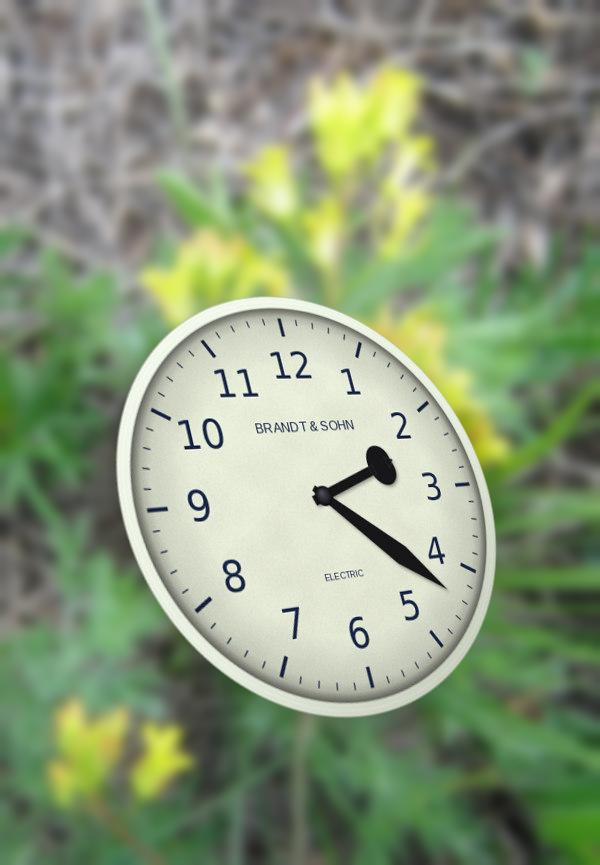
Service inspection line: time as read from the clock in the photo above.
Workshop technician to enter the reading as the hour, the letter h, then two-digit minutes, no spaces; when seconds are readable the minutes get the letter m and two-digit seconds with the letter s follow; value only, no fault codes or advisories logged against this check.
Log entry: 2h22
